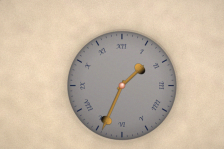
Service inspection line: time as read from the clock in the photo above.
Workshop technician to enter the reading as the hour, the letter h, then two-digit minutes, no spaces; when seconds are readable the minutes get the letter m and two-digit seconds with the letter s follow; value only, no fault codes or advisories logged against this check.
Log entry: 1h34
